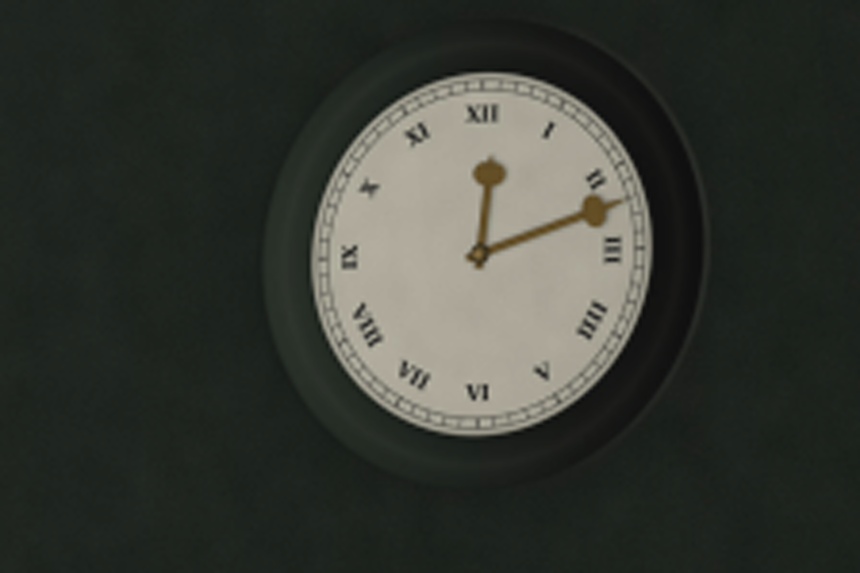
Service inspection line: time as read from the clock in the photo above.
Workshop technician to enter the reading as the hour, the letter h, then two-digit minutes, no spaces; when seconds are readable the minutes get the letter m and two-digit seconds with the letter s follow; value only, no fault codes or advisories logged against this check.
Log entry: 12h12
